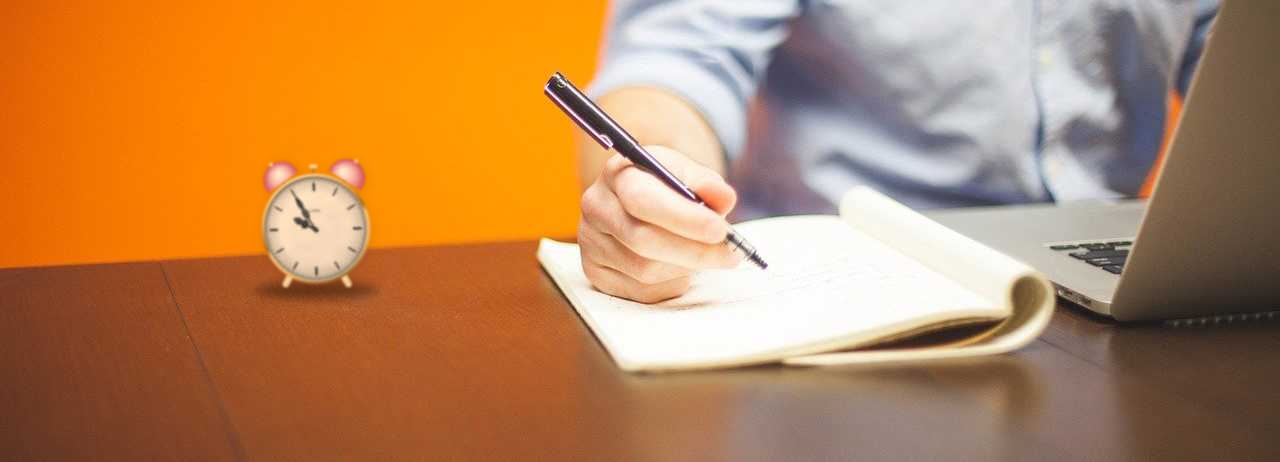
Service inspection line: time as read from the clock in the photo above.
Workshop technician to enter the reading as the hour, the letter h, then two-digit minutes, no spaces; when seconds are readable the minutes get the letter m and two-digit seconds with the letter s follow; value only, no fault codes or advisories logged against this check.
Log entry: 9h55
